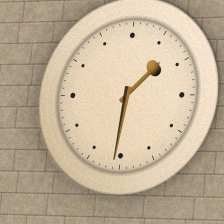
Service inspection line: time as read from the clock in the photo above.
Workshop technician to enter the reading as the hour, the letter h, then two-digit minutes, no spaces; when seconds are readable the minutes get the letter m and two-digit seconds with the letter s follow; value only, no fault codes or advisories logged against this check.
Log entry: 1h31
